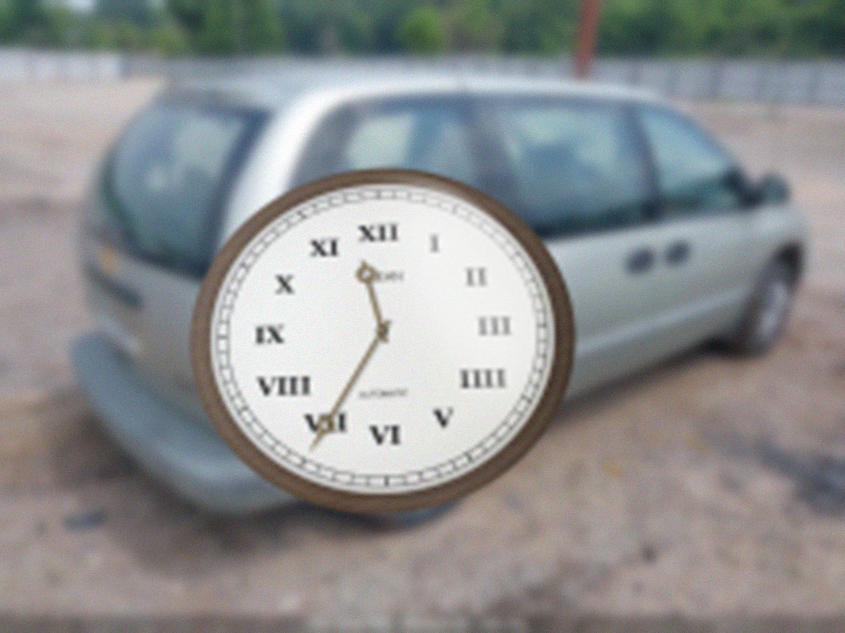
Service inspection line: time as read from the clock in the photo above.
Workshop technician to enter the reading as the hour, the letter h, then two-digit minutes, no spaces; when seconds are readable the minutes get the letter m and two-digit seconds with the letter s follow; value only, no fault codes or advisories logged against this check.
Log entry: 11h35
